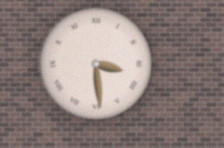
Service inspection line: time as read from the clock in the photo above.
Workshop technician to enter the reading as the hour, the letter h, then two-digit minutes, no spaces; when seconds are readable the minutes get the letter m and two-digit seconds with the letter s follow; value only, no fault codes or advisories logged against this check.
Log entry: 3h29
